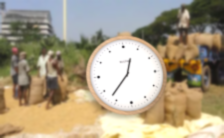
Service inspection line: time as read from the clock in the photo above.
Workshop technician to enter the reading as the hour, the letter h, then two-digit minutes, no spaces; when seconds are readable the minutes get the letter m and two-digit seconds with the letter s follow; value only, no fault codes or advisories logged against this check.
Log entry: 12h37
